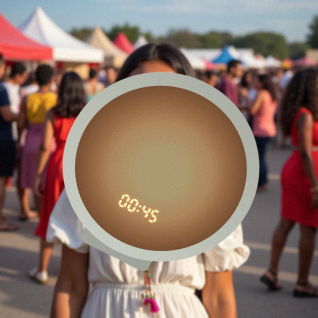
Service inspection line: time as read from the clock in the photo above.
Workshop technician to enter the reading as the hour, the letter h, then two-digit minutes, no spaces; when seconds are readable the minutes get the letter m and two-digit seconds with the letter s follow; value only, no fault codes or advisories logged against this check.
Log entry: 0h45
